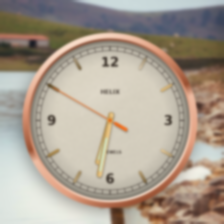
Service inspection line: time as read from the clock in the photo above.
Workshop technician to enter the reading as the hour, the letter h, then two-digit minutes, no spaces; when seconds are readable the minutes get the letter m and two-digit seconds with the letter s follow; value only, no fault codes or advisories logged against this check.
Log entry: 6h31m50s
